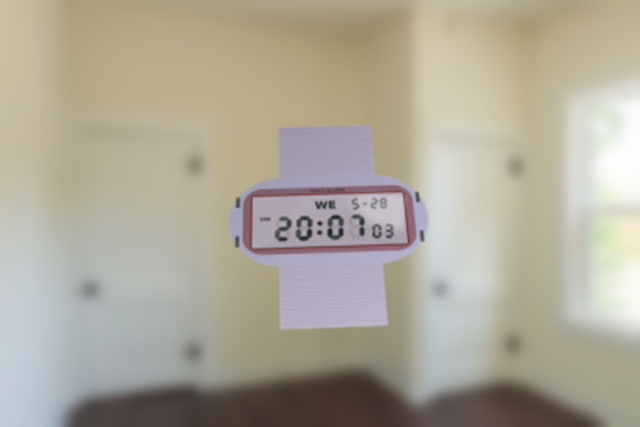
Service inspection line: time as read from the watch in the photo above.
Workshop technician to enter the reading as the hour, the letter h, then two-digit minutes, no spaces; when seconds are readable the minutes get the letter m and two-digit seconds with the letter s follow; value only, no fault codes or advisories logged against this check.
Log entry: 20h07m03s
